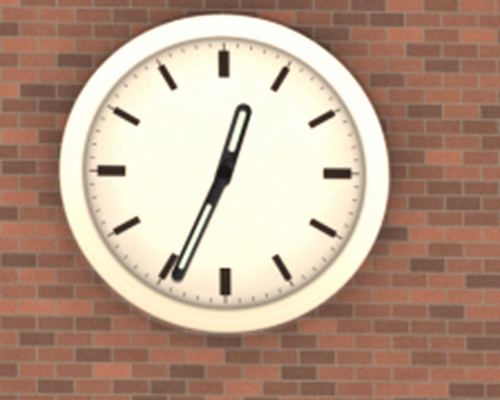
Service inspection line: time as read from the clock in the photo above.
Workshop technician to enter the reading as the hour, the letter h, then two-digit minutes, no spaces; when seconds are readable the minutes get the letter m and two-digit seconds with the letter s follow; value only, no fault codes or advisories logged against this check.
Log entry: 12h34
